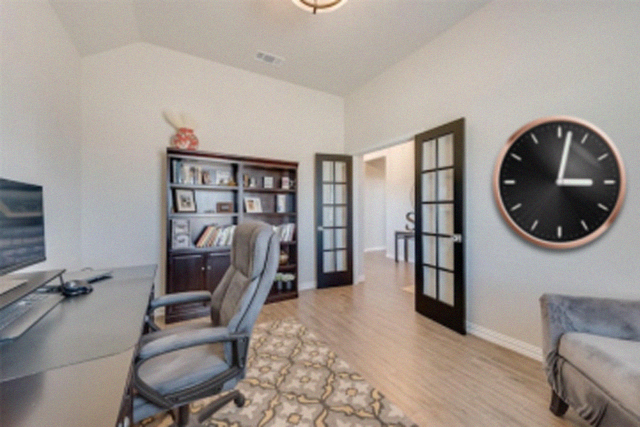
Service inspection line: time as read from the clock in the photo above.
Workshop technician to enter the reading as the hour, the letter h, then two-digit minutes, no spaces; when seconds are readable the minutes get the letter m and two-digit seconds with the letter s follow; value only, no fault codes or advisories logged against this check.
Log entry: 3h02
